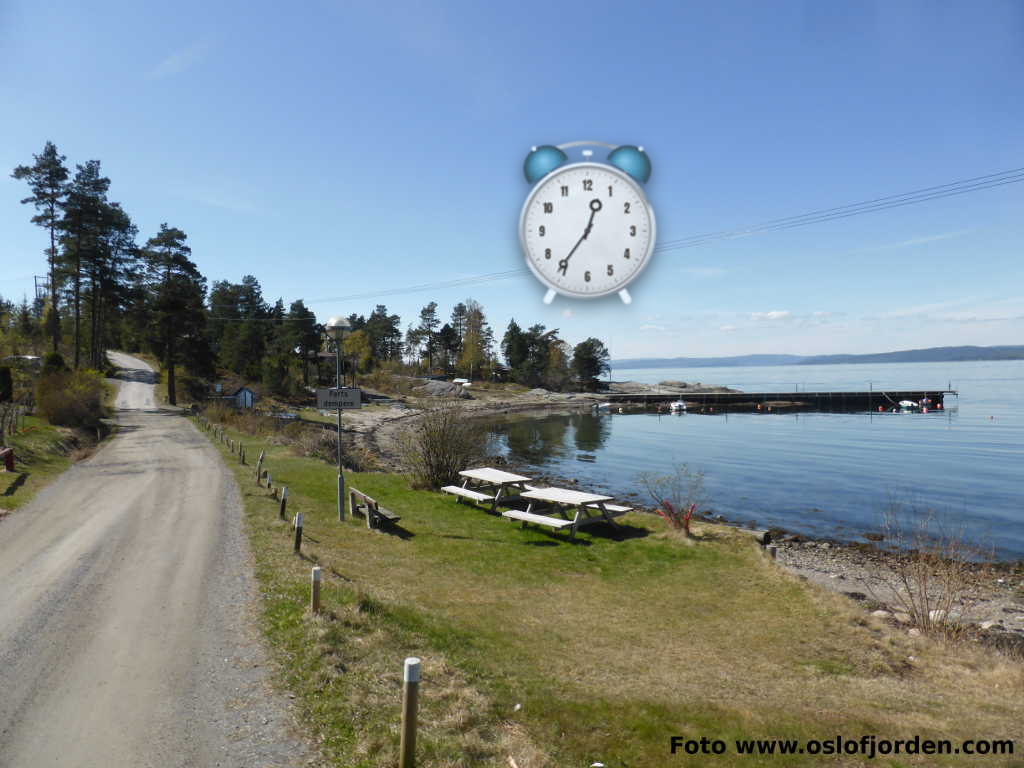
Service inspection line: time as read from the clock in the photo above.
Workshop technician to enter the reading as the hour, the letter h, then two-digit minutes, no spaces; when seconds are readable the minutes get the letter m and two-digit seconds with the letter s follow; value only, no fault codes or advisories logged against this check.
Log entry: 12h36
